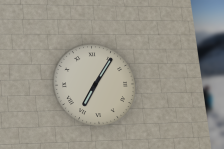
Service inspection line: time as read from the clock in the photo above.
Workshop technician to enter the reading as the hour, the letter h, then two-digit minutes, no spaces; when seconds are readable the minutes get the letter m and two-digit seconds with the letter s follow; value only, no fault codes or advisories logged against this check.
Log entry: 7h06
